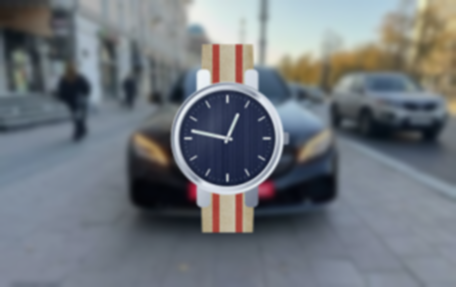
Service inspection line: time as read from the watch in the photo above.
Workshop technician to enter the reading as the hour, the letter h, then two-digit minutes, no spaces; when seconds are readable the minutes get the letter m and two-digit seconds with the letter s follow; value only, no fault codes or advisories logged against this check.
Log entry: 12h47
